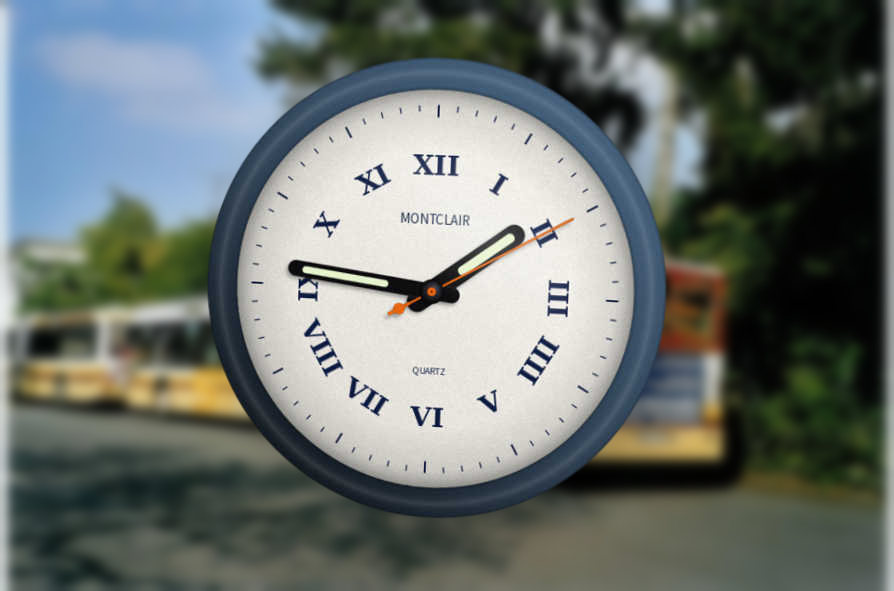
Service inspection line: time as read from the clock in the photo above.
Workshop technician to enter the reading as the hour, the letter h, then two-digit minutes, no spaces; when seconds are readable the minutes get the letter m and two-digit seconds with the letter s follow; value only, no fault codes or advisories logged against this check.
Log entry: 1h46m10s
